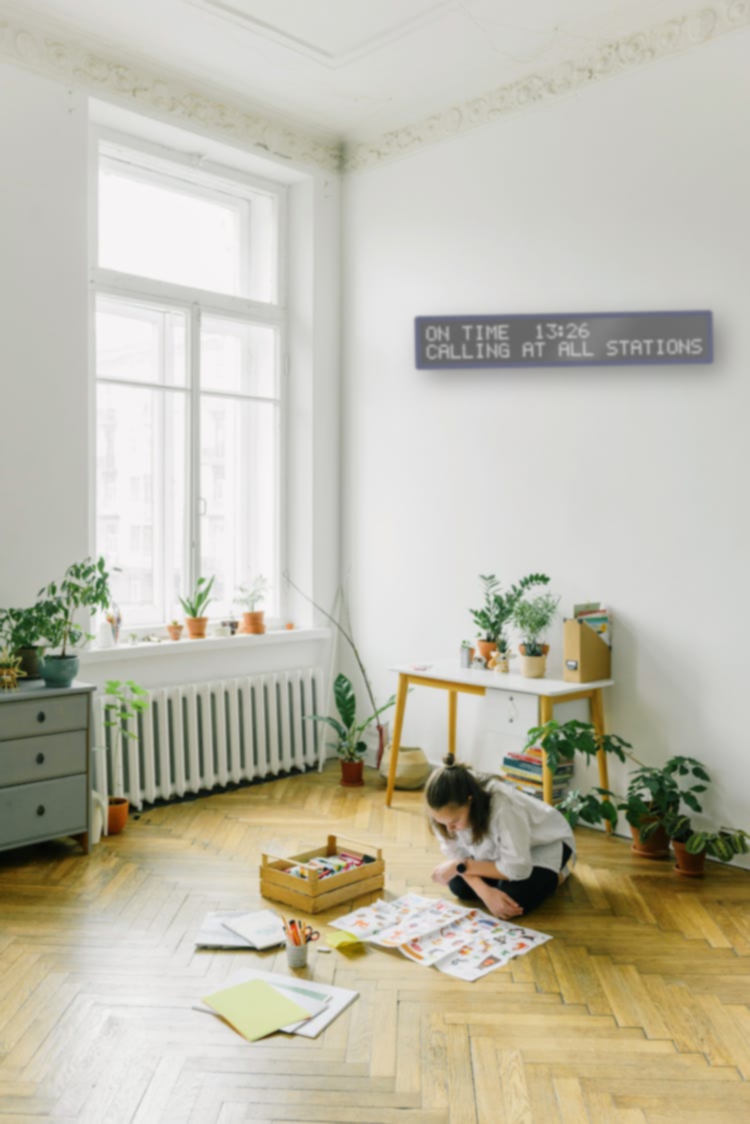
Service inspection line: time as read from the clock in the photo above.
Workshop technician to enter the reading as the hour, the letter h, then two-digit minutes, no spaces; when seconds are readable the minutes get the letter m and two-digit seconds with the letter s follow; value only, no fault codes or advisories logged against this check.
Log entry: 13h26
